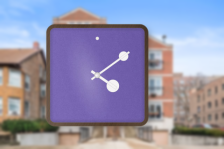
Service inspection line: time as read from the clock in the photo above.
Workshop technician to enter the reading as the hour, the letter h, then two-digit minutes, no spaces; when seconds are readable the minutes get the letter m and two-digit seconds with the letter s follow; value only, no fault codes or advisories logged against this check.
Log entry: 4h09
